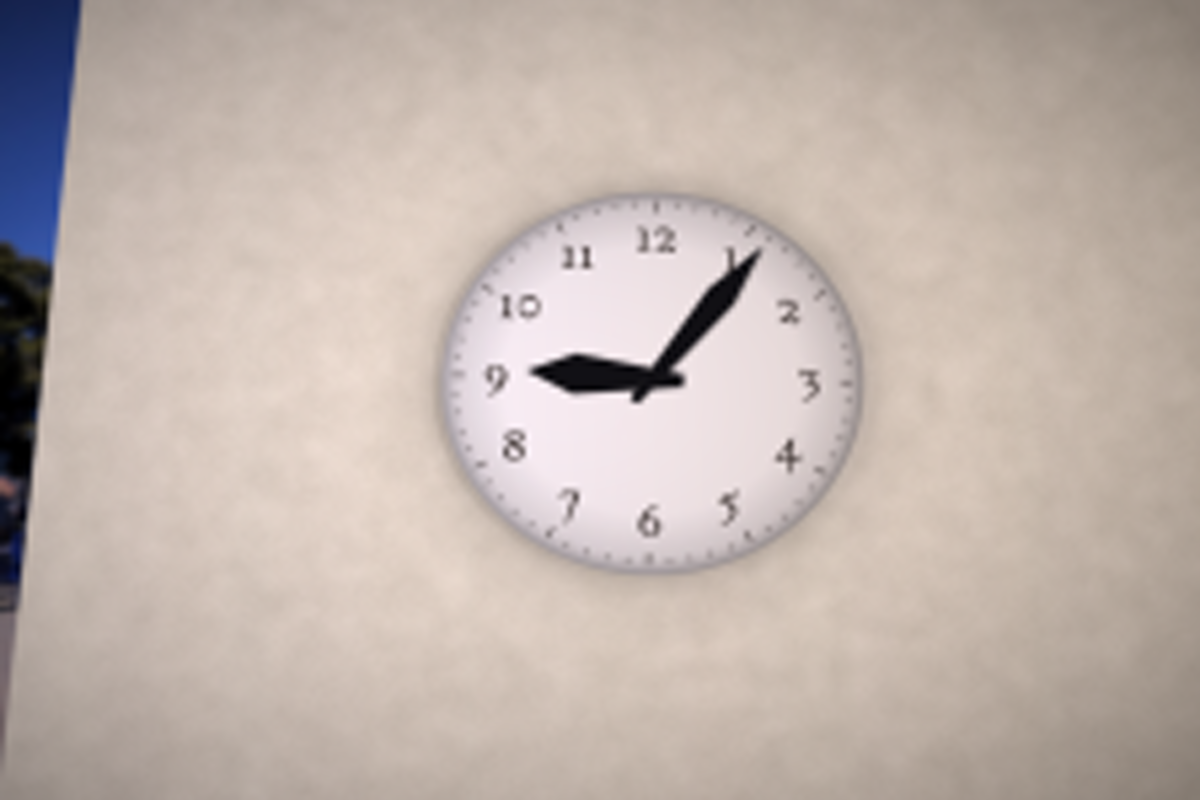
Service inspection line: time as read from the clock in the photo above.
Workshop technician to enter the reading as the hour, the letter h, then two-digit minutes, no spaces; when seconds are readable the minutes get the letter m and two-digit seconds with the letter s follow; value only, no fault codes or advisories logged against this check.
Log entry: 9h06
